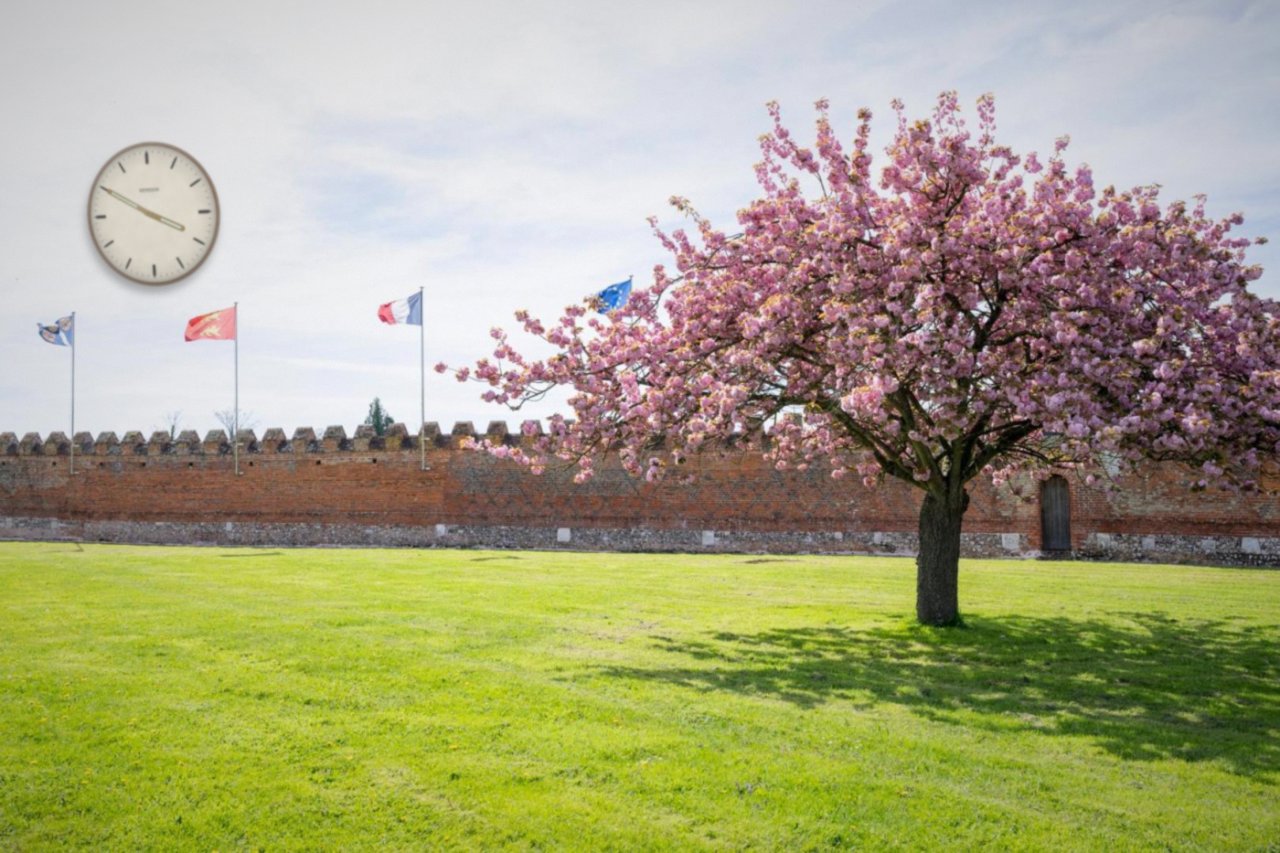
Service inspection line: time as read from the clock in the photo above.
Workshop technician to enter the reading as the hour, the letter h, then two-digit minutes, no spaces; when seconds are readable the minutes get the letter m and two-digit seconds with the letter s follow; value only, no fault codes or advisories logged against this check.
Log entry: 3h50
